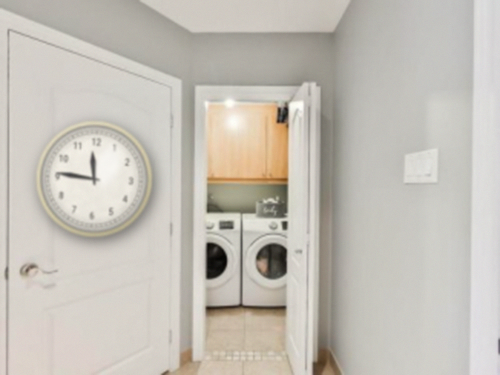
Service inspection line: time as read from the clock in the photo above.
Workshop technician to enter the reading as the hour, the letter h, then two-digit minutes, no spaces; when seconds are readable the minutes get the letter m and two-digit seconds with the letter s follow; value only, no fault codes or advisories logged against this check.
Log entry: 11h46
